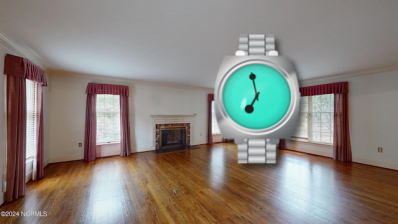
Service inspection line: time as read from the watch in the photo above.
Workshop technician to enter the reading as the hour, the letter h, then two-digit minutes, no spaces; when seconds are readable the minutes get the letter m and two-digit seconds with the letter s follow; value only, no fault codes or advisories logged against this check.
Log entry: 6h58
